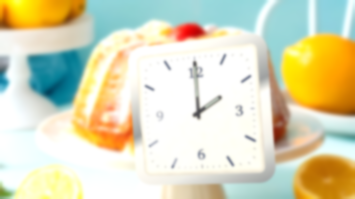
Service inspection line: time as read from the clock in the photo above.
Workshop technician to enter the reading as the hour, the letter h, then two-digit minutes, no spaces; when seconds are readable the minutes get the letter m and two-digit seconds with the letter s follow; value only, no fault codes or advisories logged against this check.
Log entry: 2h00
